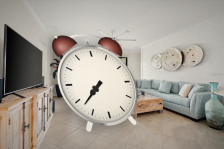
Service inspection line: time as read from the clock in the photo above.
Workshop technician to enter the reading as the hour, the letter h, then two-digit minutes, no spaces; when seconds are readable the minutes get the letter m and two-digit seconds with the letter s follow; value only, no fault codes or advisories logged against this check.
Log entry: 7h38
